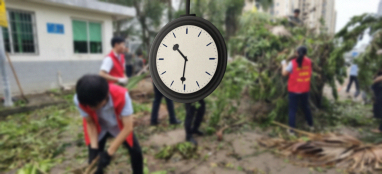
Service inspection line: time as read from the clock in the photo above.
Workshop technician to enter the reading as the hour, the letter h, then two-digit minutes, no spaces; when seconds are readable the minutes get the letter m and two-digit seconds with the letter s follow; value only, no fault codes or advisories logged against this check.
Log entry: 10h31
